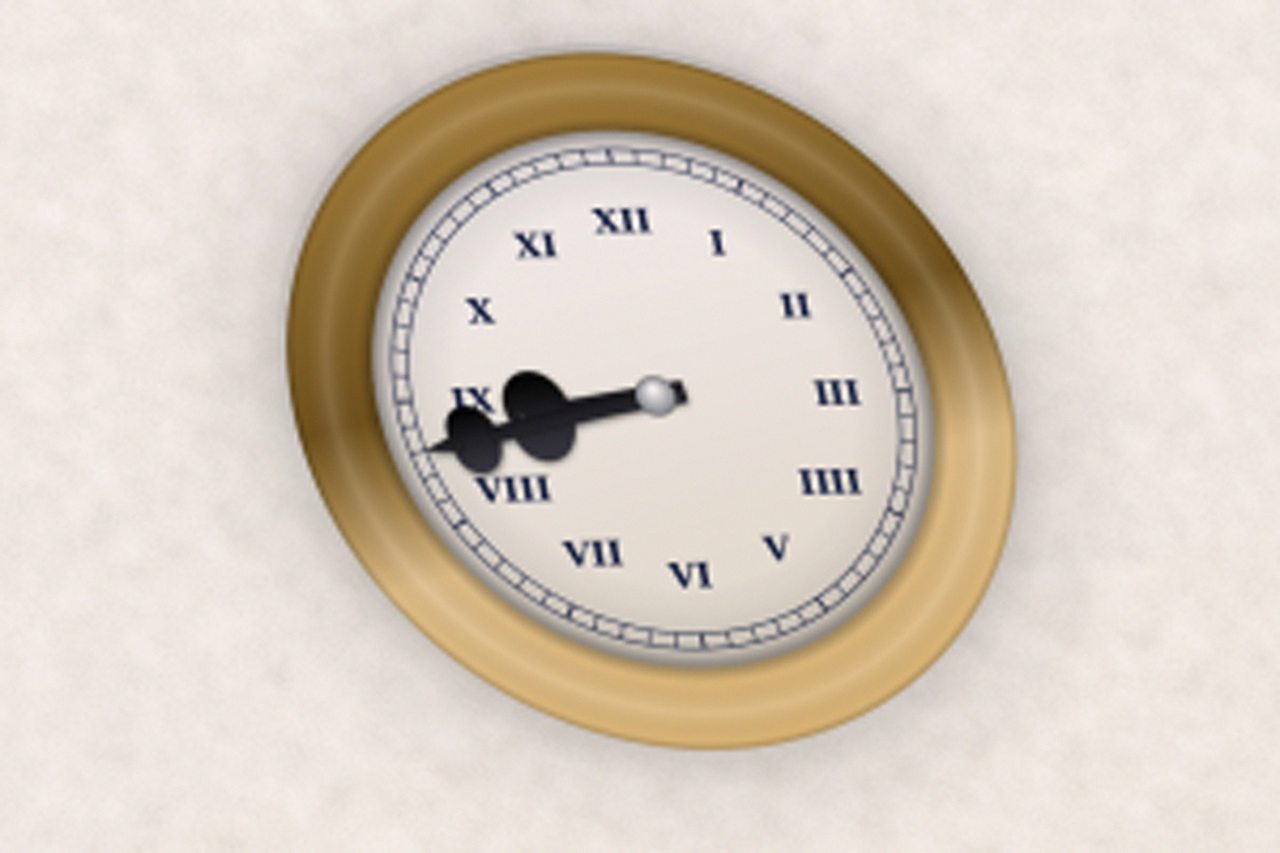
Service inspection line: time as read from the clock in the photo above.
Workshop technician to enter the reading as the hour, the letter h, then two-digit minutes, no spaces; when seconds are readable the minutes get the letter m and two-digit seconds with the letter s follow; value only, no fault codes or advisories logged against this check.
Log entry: 8h43
